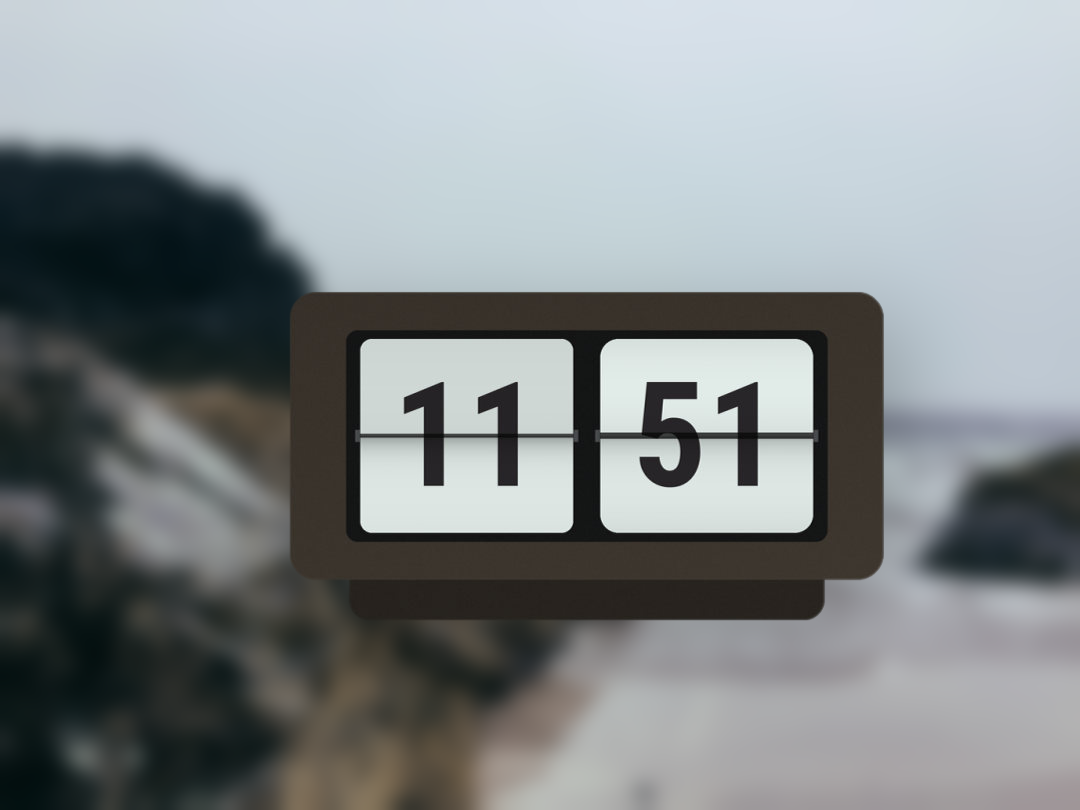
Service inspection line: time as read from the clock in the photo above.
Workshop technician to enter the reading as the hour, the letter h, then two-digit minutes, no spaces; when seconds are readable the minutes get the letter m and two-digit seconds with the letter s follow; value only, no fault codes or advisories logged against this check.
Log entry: 11h51
